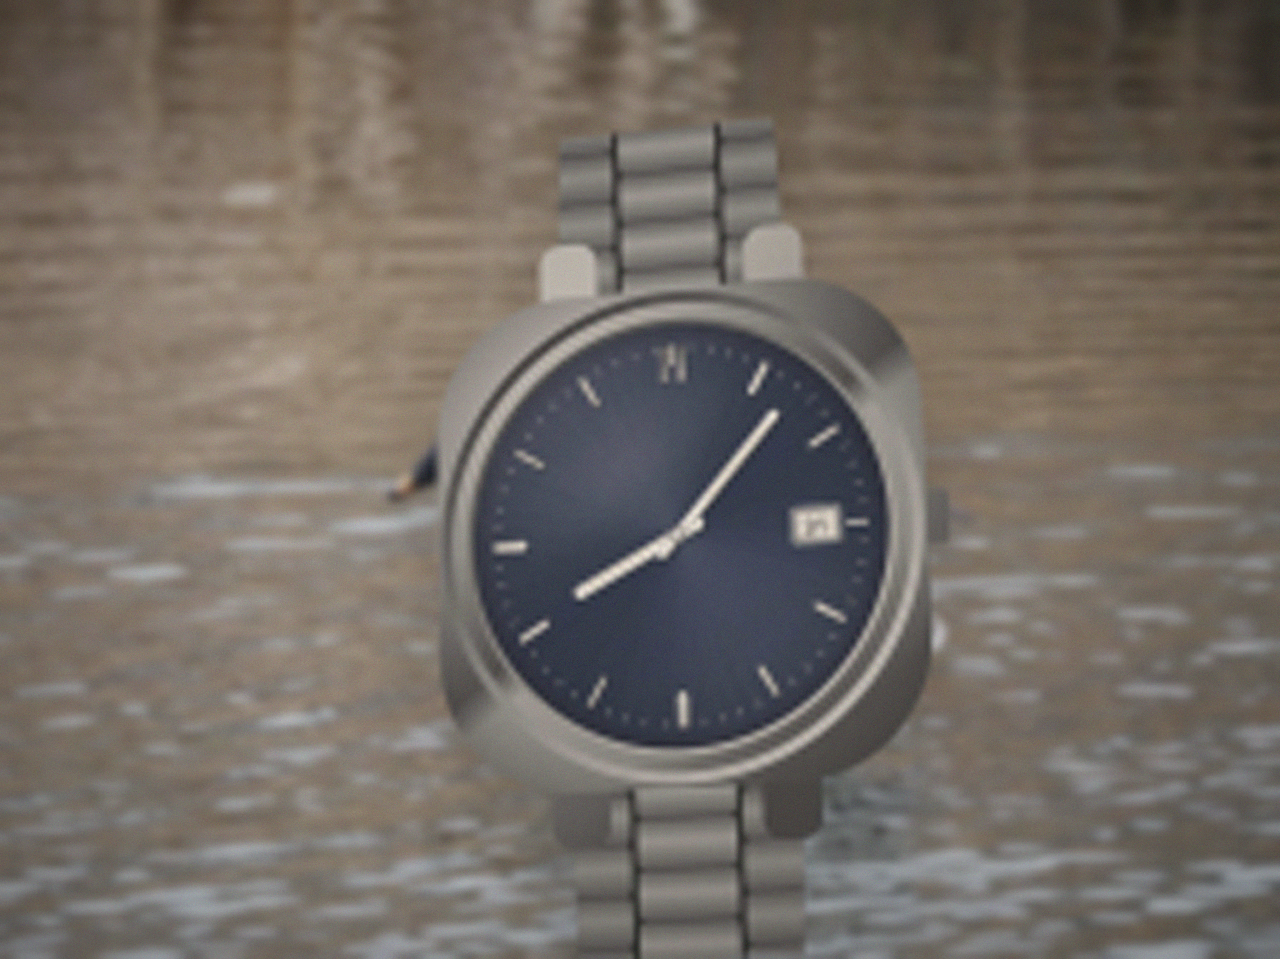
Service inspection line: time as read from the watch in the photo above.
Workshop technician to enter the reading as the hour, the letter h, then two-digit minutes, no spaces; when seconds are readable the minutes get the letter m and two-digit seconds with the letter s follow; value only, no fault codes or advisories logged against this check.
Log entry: 8h07
